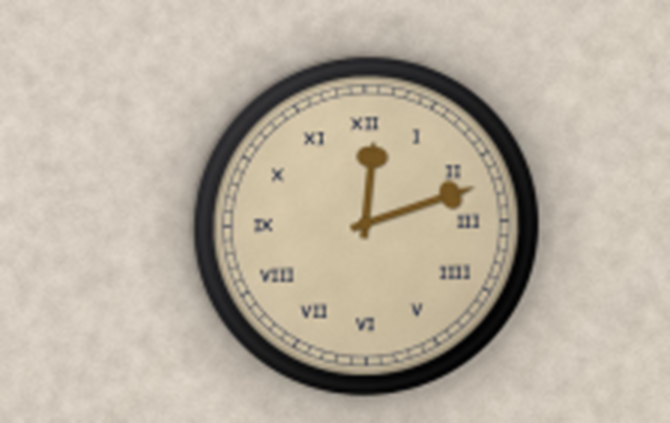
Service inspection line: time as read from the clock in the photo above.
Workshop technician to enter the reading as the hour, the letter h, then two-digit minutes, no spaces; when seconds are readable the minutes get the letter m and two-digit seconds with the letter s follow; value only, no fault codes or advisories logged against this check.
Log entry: 12h12
